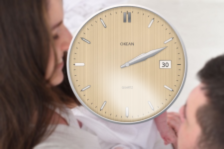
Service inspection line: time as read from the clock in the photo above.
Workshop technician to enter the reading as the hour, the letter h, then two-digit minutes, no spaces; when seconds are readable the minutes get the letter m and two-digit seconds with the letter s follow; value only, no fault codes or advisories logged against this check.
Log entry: 2h11
